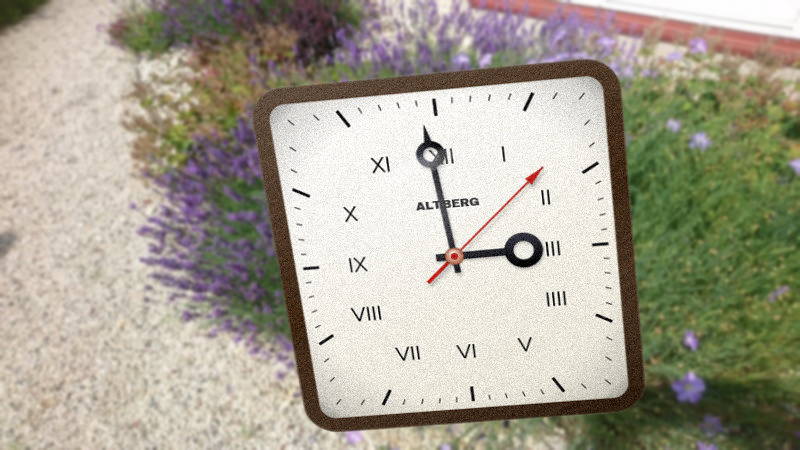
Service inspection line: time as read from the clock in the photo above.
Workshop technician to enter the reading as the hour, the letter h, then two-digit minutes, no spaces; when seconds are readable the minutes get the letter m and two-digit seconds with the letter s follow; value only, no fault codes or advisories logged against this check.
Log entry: 2h59m08s
